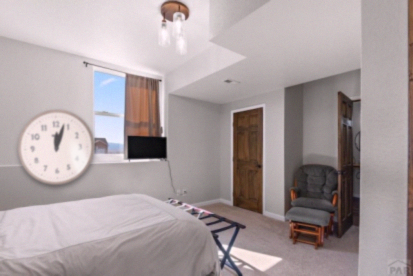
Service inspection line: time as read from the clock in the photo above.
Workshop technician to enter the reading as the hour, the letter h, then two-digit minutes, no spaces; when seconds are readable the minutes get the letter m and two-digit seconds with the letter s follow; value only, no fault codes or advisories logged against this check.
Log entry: 12h03
